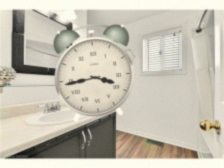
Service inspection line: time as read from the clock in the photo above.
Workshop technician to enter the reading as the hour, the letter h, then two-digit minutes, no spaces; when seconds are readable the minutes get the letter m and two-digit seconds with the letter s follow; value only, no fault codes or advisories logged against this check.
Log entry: 3h44
